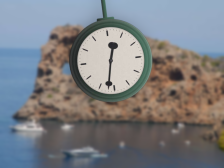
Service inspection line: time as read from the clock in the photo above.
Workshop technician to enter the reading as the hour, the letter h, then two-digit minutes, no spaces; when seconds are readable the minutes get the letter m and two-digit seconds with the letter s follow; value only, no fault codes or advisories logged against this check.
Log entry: 12h32
